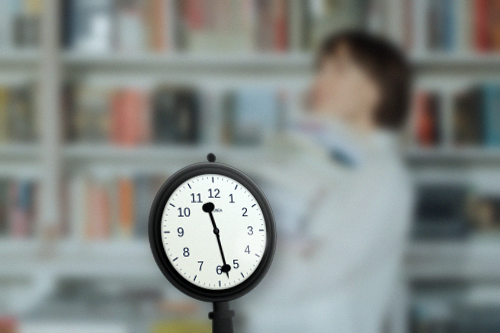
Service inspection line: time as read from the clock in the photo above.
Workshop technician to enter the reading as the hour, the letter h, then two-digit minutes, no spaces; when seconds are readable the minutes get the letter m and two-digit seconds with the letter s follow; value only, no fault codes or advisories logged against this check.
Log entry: 11h28
